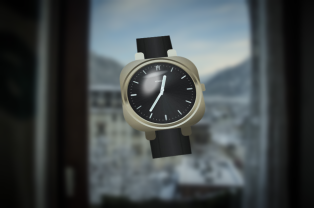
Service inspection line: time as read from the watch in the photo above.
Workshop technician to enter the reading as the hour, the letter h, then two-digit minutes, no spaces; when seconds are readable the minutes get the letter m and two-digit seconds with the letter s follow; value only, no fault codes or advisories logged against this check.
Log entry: 12h36
